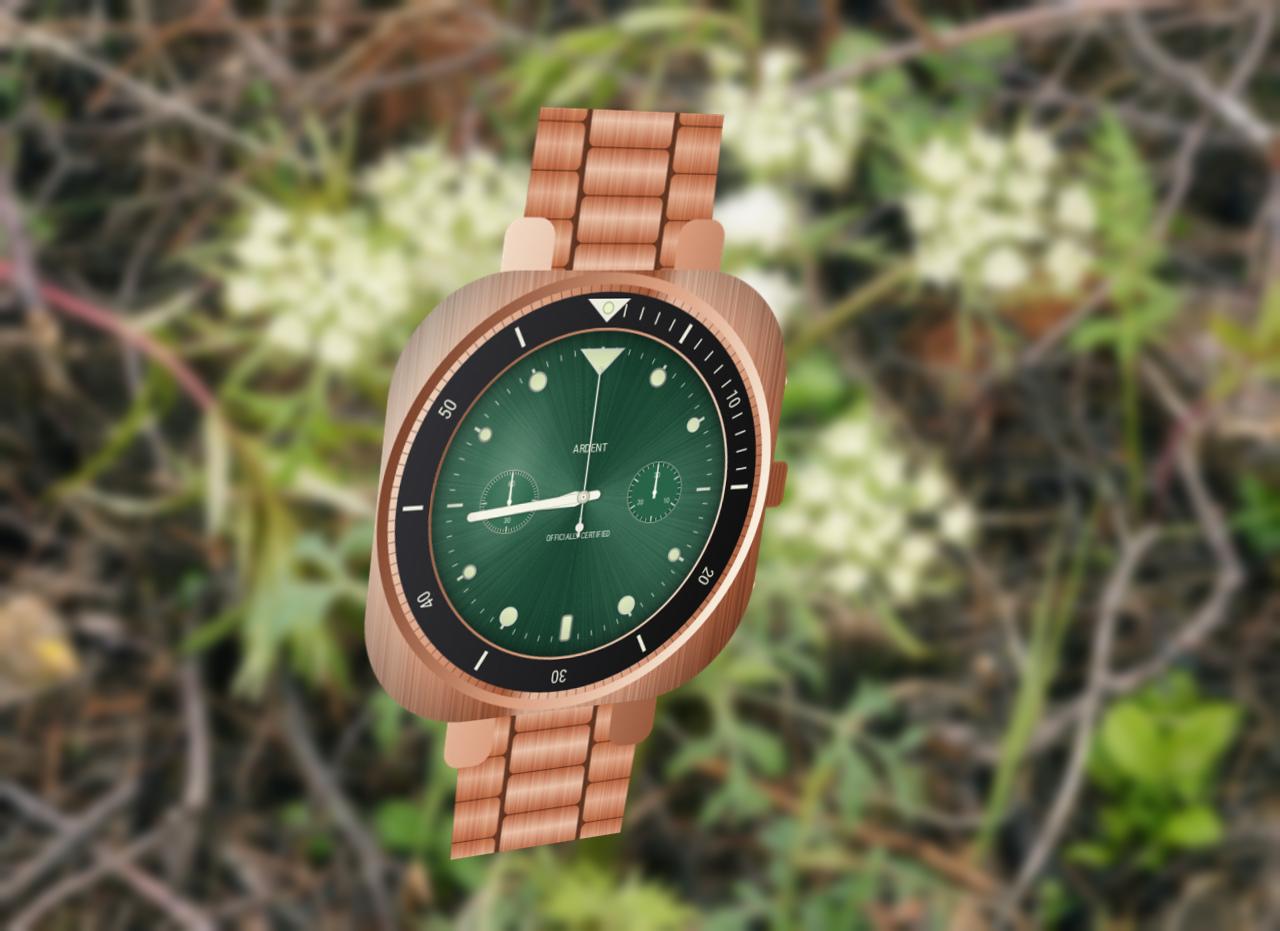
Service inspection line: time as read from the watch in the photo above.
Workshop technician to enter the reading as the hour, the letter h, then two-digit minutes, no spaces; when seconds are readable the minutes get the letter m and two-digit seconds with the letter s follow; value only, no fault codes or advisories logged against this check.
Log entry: 8h44
